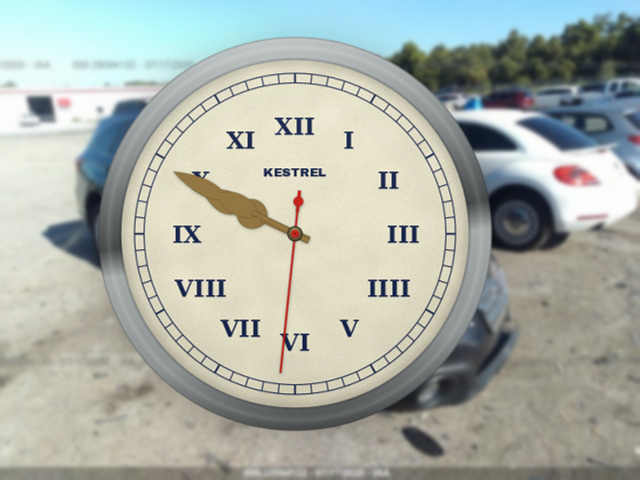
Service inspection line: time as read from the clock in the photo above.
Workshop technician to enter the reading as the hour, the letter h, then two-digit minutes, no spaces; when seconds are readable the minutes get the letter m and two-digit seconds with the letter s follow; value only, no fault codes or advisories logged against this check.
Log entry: 9h49m31s
